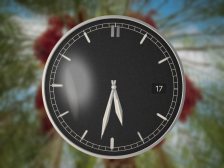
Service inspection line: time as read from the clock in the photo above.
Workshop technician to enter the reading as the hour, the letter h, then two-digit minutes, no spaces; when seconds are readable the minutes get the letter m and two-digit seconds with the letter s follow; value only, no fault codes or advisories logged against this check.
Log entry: 5h32
